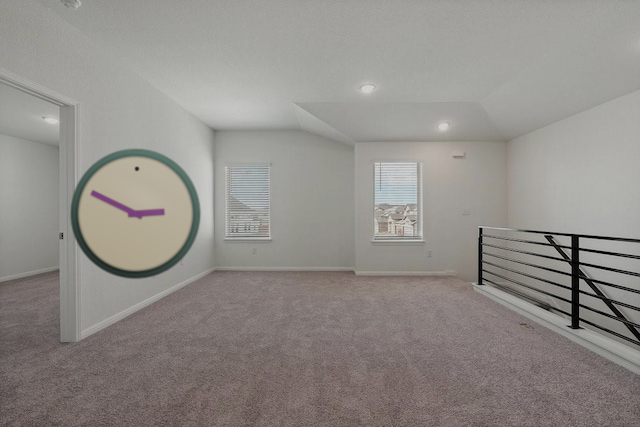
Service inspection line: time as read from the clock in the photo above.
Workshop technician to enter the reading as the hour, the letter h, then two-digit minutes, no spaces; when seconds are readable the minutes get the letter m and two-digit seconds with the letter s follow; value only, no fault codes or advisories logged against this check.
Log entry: 2h49
